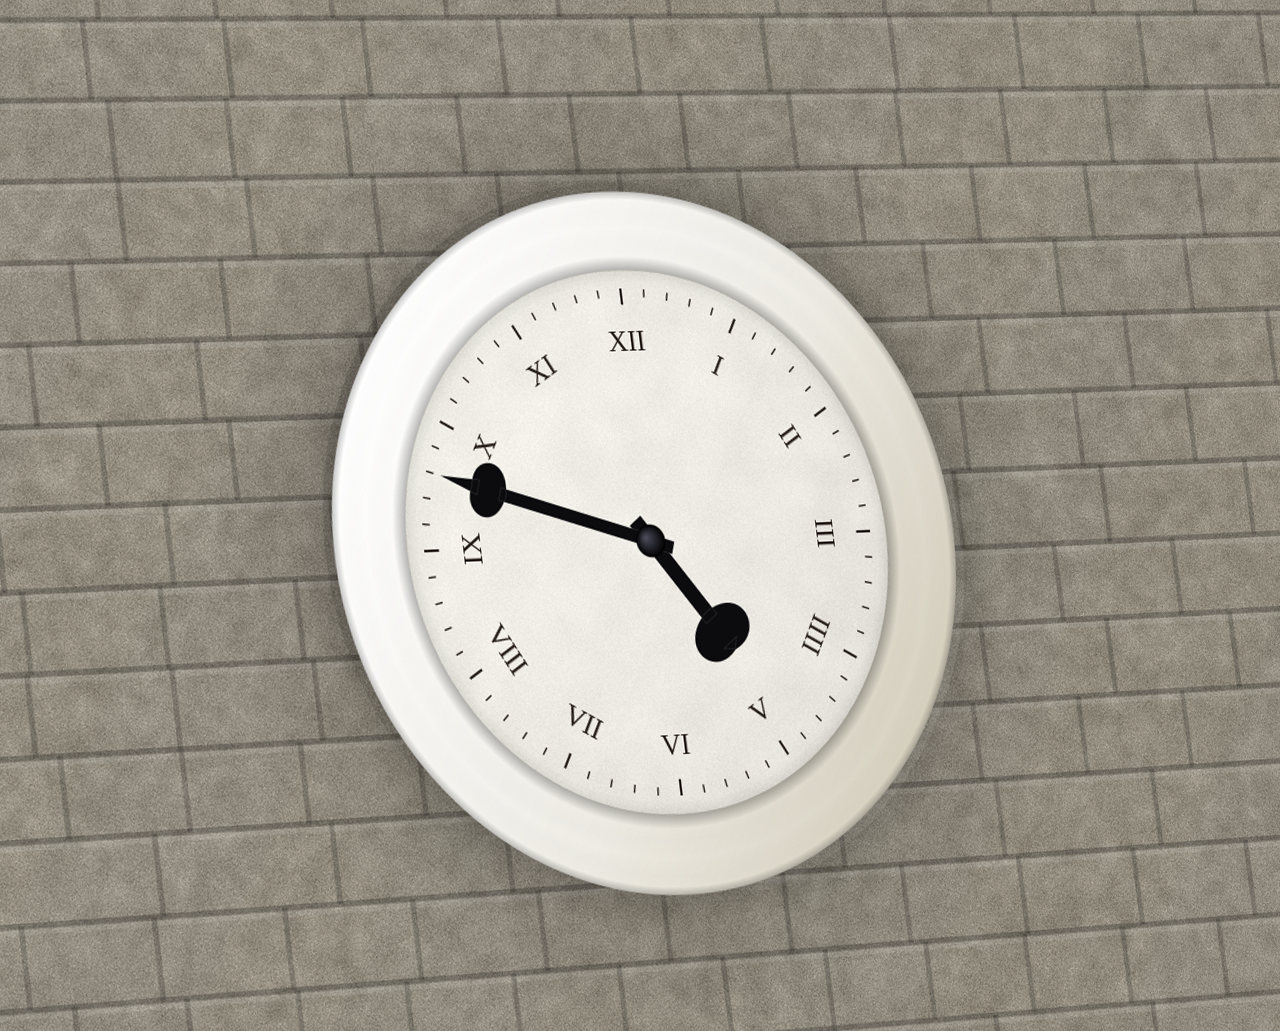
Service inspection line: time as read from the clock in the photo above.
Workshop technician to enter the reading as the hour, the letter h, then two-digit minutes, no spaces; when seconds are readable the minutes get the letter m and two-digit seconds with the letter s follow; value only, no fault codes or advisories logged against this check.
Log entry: 4h48
